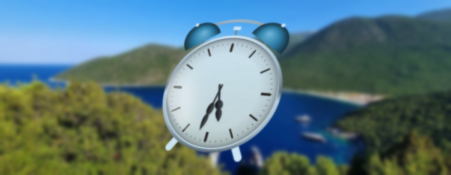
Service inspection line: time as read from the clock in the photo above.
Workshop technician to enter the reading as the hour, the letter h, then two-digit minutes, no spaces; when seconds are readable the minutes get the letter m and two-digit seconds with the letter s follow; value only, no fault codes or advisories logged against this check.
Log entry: 5h32
